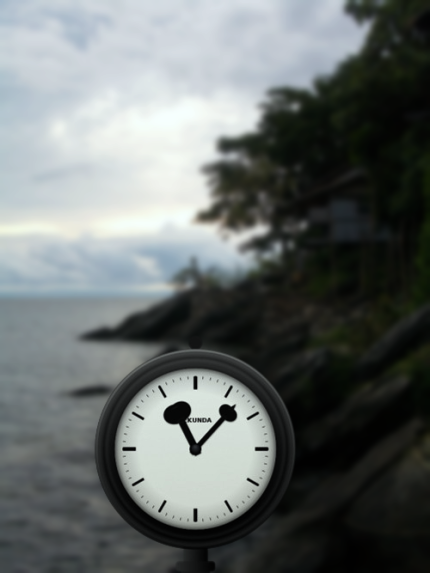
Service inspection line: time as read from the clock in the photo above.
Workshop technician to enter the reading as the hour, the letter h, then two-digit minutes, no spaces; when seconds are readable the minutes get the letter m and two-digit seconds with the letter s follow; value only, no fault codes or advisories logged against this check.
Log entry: 11h07
